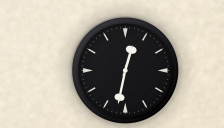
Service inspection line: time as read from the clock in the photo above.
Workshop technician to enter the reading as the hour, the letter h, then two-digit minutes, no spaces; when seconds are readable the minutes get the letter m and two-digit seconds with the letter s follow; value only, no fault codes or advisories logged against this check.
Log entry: 12h32
